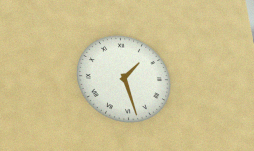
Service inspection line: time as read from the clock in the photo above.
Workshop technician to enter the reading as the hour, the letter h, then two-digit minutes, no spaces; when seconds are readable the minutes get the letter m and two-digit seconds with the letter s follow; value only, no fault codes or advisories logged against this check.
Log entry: 1h28
